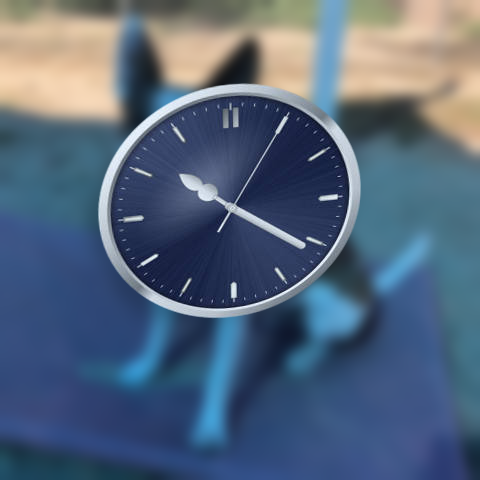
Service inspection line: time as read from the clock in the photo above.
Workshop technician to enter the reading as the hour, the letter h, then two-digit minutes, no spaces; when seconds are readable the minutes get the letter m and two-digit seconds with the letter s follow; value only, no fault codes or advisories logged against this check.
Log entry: 10h21m05s
